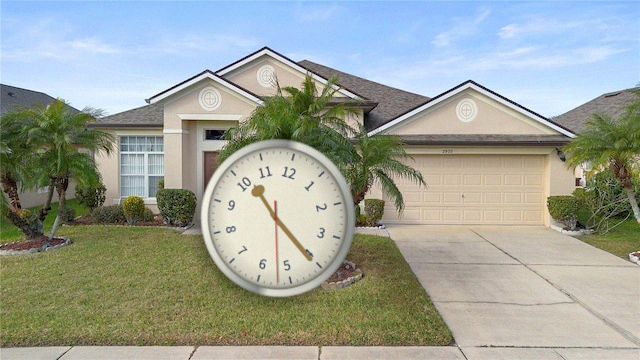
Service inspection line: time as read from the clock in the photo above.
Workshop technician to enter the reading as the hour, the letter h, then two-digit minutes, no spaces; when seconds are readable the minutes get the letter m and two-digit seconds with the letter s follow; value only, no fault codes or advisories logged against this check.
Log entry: 10h20m27s
